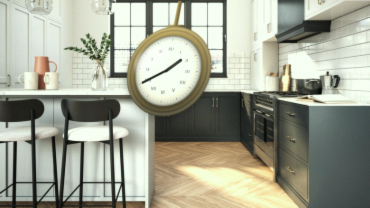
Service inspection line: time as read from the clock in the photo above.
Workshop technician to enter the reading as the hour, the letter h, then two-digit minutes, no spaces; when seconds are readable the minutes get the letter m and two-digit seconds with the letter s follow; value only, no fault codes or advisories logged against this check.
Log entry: 1h40
